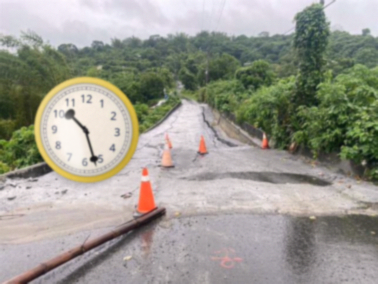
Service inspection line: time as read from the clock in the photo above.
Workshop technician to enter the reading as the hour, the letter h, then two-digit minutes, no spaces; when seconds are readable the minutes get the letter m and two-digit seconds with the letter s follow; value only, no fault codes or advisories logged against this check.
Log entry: 10h27
